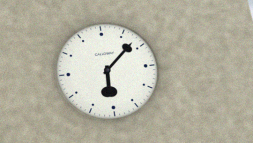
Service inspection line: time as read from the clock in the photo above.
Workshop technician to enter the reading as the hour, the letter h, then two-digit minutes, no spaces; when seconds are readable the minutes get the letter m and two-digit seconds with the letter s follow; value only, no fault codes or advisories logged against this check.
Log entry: 6h08
